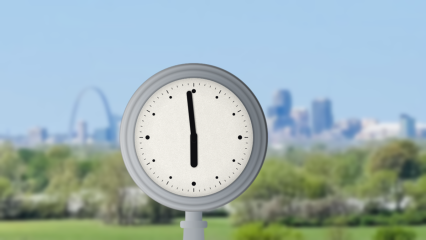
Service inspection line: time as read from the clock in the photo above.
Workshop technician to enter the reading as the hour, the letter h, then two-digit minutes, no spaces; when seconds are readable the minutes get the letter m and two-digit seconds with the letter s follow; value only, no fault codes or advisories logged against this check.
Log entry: 5h59
